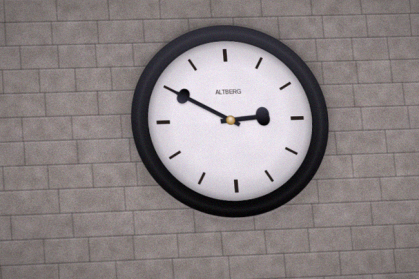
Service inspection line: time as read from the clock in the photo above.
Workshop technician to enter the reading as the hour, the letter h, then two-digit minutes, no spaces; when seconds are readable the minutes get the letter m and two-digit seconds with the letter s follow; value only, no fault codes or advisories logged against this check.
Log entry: 2h50
